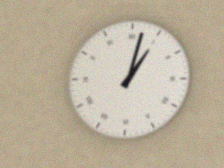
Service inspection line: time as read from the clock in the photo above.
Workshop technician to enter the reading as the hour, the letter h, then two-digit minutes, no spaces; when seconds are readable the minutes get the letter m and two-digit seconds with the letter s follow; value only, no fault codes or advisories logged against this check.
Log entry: 1h02
